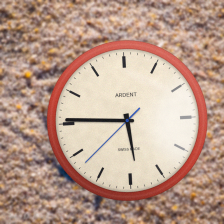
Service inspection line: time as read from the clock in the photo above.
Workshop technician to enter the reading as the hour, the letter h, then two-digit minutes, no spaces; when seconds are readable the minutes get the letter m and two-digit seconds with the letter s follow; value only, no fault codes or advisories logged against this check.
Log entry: 5h45m38s
